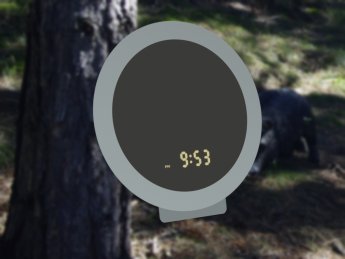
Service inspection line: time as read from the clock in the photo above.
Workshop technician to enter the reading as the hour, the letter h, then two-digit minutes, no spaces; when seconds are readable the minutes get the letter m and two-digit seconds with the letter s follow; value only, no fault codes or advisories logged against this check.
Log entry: 9h53
